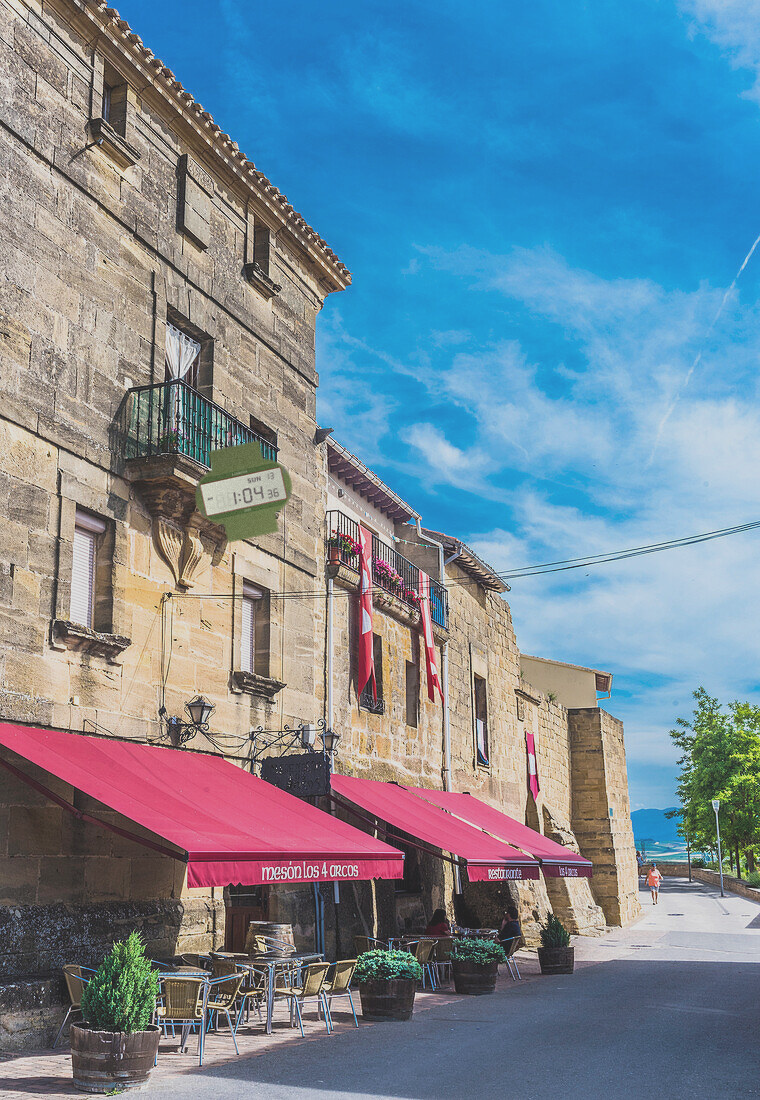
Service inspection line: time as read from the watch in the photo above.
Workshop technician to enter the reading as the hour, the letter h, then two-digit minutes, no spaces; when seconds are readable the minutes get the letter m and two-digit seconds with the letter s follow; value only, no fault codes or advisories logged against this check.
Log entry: 1h04m36s
